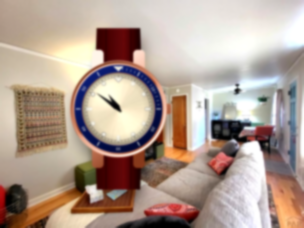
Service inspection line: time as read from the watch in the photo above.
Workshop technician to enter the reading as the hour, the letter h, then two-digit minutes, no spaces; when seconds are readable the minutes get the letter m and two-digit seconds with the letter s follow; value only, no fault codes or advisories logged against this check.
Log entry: 10h51
